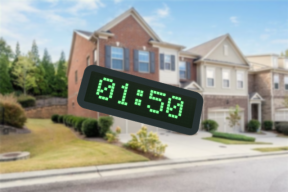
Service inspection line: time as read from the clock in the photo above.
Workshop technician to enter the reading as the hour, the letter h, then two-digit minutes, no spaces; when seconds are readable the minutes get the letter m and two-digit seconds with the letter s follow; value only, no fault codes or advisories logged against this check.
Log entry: 1h50
